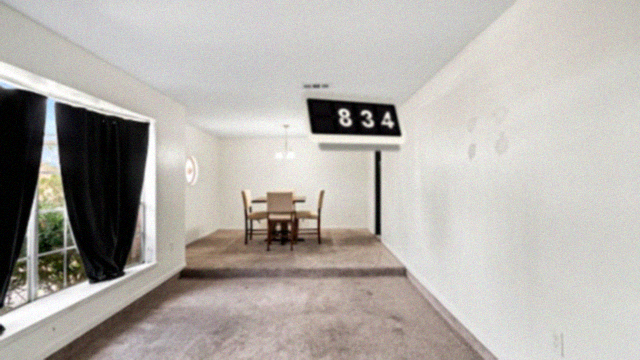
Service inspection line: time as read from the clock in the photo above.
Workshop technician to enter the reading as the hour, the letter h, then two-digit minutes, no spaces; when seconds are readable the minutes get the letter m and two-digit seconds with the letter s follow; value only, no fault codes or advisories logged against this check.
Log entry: 8h34
